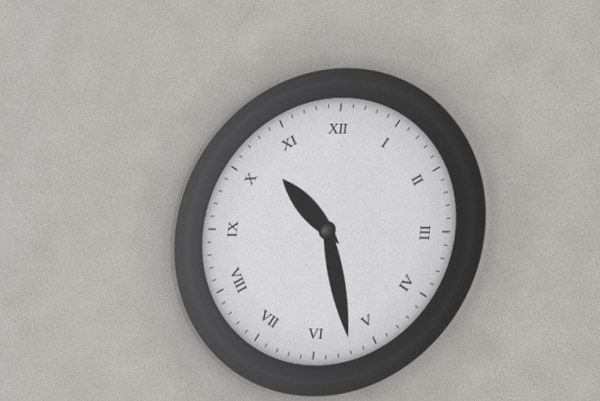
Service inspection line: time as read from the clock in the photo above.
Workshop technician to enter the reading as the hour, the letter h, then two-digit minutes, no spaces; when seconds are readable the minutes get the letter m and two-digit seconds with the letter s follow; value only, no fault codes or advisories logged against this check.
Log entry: 10h27
